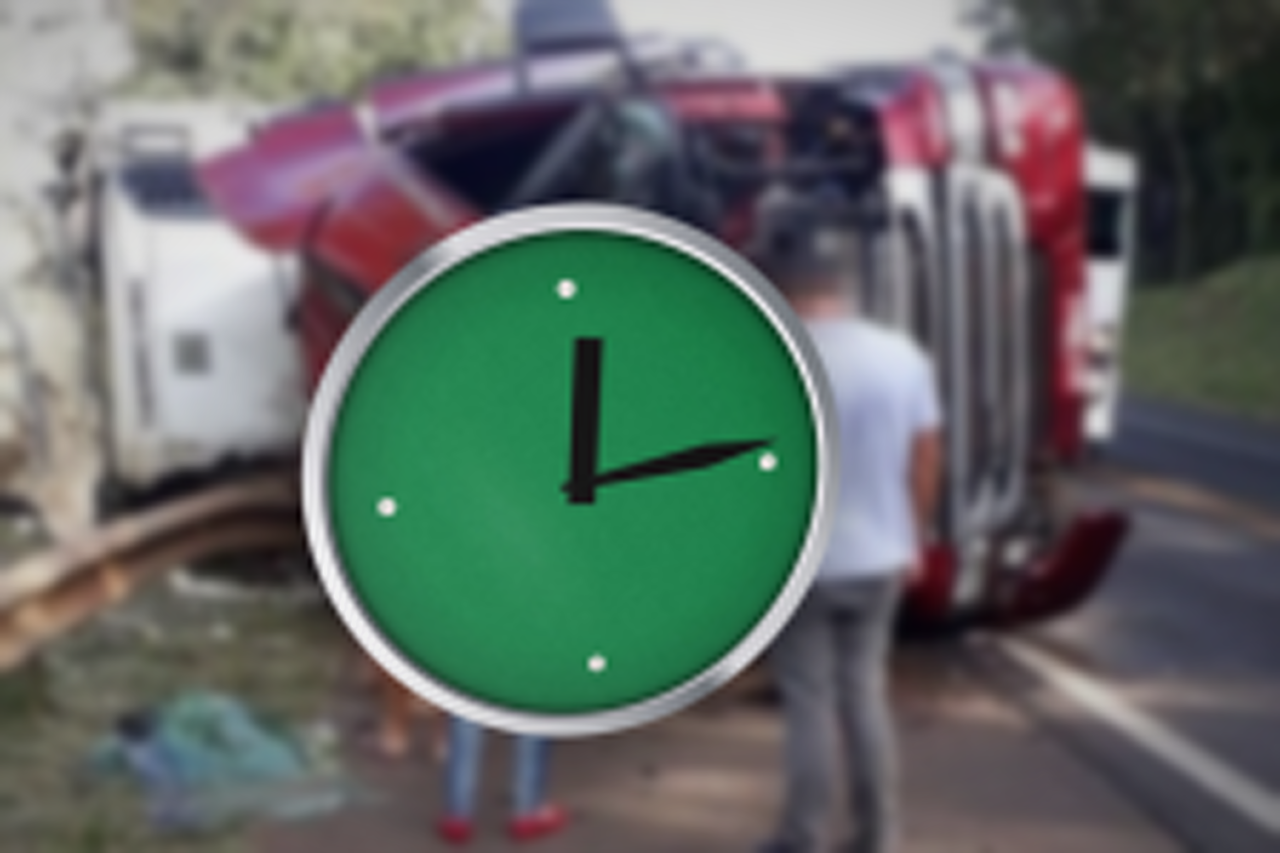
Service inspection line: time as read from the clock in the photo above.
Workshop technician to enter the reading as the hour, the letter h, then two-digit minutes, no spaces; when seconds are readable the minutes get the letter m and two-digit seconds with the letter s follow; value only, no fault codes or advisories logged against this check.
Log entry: 12h14
